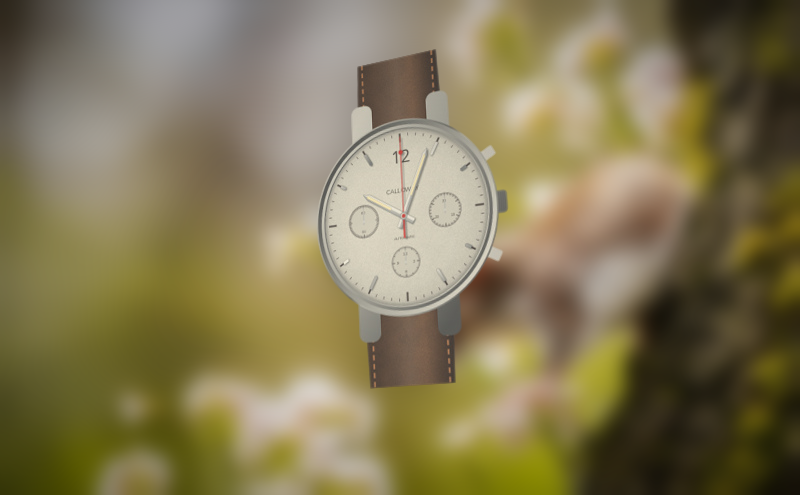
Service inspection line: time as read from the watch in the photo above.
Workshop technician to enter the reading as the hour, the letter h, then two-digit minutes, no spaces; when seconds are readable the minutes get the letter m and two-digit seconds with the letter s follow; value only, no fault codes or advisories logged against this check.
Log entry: 10h04
